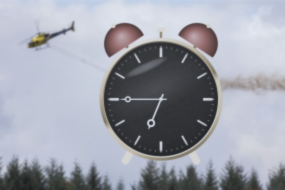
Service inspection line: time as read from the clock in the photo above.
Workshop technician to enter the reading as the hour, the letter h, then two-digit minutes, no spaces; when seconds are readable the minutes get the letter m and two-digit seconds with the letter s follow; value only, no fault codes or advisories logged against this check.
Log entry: 6h45
